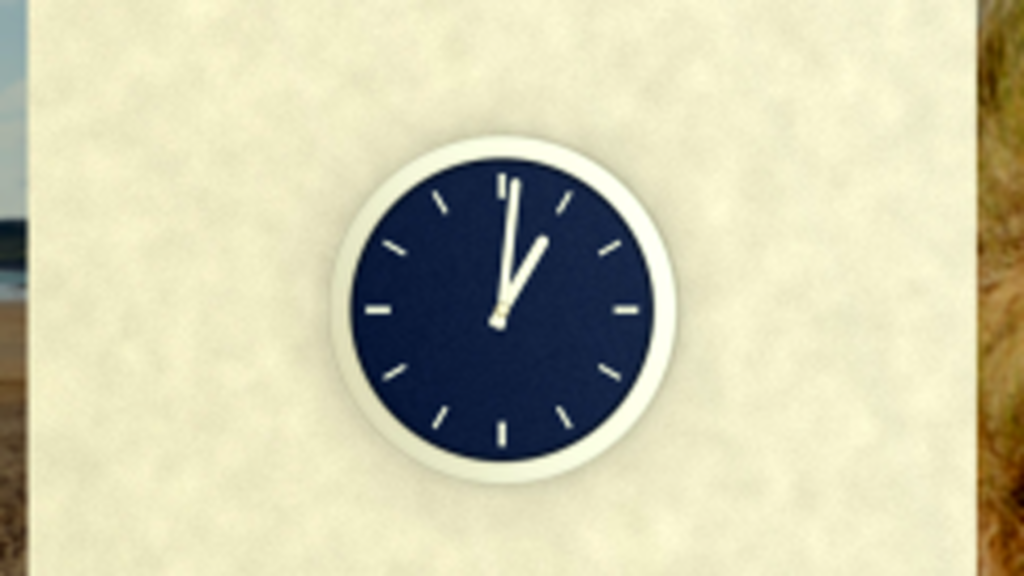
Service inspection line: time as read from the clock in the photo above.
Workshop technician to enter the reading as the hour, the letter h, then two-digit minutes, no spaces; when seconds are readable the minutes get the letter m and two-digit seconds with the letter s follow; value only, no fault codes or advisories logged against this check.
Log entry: 1h01
